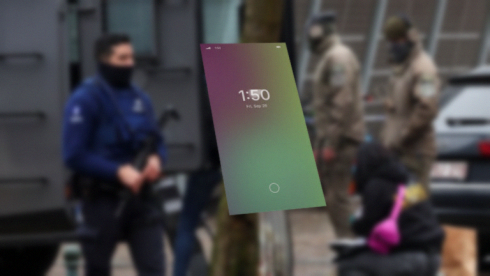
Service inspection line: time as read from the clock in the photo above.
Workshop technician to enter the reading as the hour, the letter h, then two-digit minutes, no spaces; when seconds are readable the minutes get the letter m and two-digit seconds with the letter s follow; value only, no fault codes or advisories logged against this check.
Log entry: 1h50
